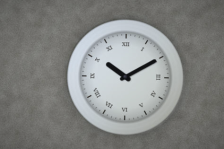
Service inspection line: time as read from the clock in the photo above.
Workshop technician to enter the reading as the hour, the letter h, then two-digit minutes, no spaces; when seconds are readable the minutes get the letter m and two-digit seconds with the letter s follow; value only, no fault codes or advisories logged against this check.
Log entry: 10h10
